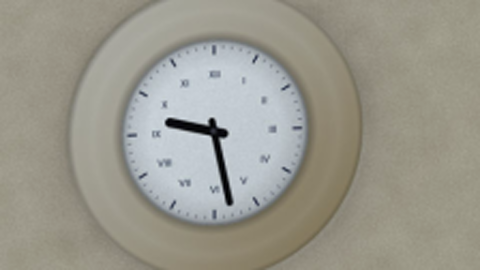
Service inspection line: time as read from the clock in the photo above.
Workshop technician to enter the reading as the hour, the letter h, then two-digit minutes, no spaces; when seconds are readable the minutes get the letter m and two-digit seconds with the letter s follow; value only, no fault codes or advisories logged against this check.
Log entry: 9h28
